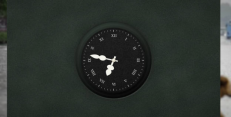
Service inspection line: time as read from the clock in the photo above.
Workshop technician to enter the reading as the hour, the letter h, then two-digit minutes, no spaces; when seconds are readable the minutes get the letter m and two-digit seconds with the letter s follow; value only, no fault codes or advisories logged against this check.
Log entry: 6h47
